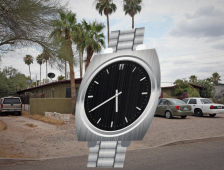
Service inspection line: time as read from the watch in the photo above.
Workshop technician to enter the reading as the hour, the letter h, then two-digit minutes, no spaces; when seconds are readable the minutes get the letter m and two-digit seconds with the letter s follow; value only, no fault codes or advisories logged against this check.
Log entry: 5h40
